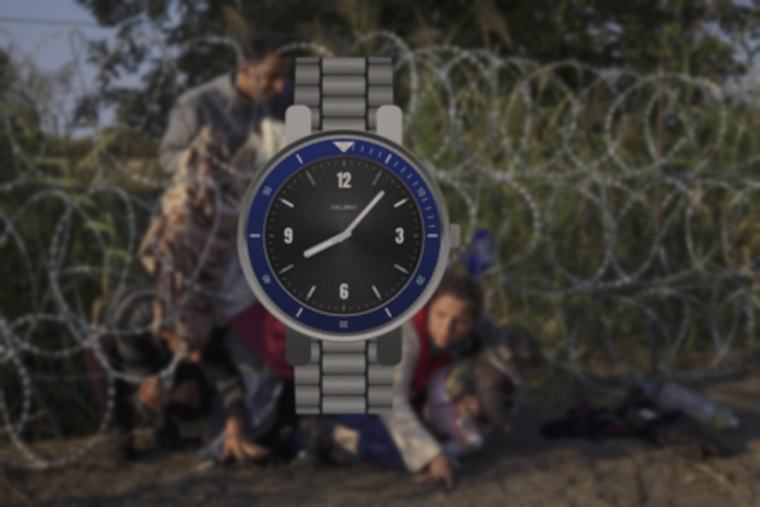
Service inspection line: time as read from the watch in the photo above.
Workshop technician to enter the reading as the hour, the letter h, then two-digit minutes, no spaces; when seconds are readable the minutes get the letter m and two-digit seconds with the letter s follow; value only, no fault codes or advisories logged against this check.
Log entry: 8h07
